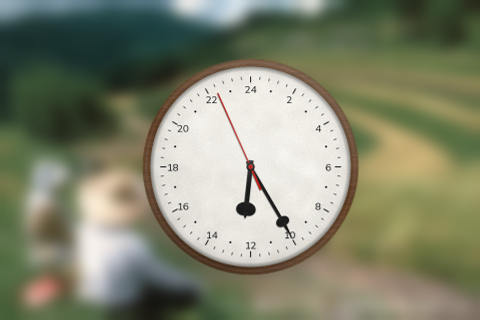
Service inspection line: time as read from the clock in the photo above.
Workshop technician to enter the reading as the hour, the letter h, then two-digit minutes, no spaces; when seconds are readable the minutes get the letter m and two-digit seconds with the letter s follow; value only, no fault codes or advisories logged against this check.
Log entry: 12h24m56s
